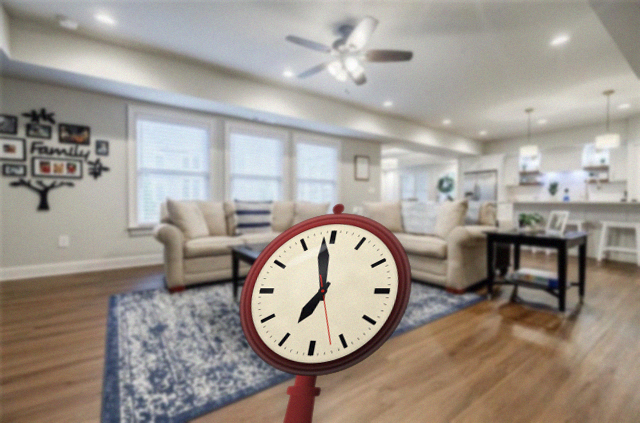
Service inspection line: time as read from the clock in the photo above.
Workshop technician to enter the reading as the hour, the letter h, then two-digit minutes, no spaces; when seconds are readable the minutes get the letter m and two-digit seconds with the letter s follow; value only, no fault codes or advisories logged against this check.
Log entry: 6h58m27s
